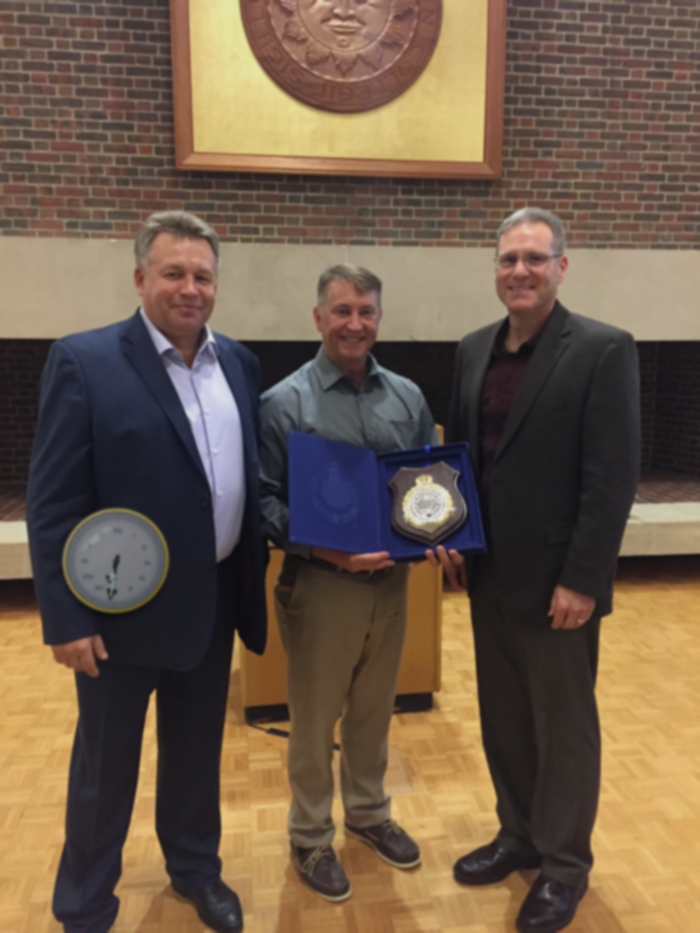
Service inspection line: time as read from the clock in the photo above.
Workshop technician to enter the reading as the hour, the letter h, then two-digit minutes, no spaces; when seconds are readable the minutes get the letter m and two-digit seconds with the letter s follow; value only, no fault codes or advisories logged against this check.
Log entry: 6h31
